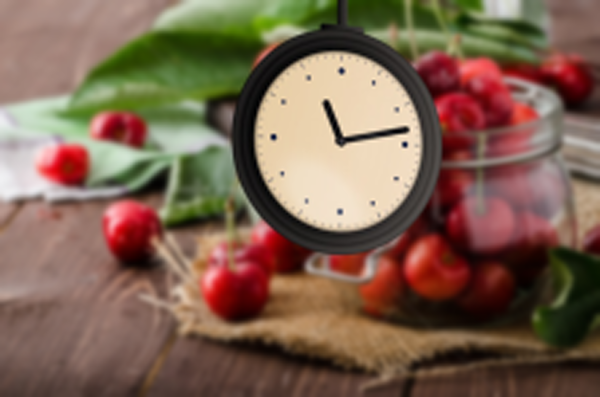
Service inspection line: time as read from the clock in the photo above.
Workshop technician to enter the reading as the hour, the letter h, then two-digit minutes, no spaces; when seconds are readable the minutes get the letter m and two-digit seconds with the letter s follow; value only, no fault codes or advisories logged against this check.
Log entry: 11h13
